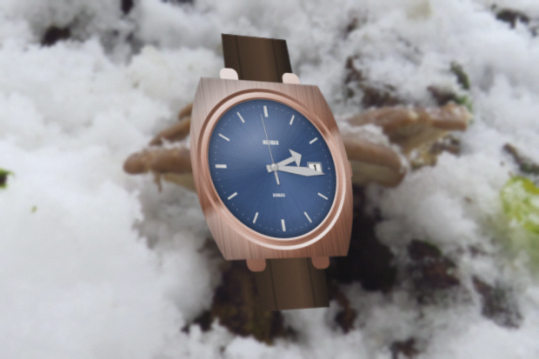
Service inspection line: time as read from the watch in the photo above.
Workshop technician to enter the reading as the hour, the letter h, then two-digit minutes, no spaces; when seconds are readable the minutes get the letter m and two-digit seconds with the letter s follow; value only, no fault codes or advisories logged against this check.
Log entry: 2h15m59s
